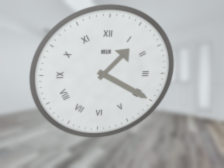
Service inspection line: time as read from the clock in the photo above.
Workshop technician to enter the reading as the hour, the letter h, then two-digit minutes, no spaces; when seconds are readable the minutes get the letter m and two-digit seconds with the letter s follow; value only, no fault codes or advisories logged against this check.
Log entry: 1h20
